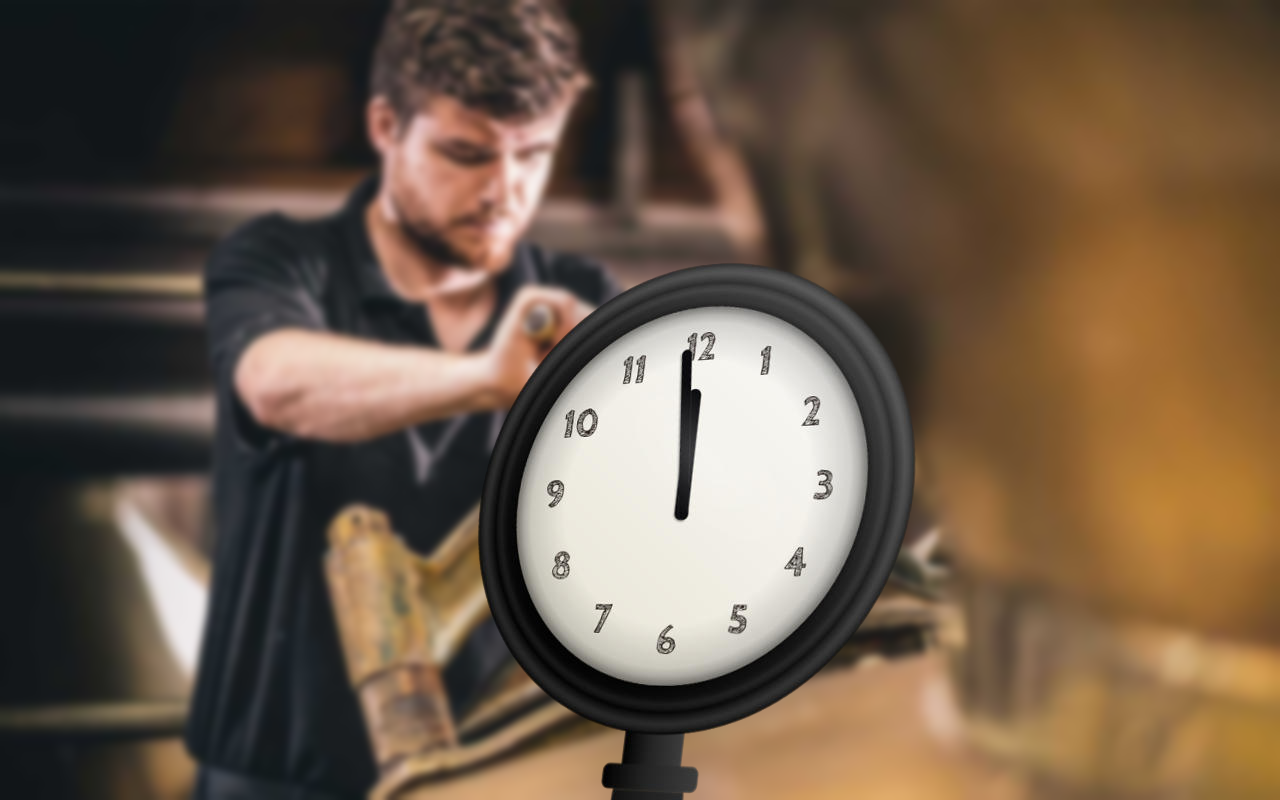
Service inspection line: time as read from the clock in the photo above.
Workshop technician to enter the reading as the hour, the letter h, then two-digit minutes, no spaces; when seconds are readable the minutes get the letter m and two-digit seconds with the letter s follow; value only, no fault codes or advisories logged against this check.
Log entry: 11h59
